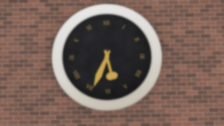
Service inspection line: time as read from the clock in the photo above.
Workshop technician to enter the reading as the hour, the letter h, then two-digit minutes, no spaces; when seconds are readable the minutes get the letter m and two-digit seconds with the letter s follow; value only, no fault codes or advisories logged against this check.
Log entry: 5h34
